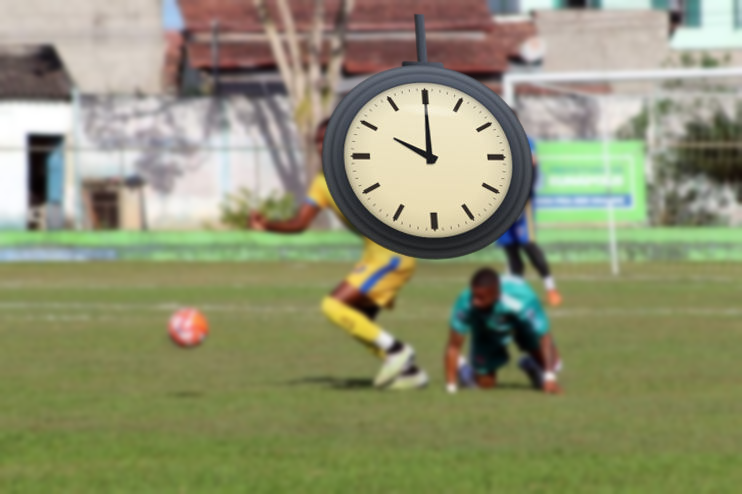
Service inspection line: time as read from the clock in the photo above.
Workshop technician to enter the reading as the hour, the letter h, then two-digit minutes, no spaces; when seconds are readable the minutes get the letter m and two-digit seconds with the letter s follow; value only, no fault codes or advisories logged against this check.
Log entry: 10h00
